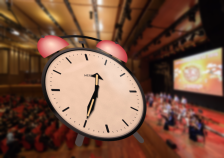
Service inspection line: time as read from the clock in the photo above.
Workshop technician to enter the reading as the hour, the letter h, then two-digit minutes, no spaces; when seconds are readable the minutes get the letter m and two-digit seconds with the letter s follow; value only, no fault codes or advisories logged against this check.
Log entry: 12h35
